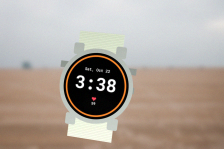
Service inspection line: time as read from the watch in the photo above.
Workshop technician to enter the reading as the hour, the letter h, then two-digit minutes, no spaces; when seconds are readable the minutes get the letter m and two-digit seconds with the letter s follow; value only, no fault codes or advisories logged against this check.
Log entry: 3h38
